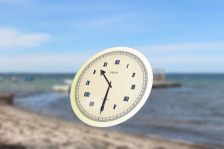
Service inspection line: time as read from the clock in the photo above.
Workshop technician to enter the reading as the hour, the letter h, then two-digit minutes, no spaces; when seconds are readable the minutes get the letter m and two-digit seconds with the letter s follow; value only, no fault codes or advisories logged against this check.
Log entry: 10h30
